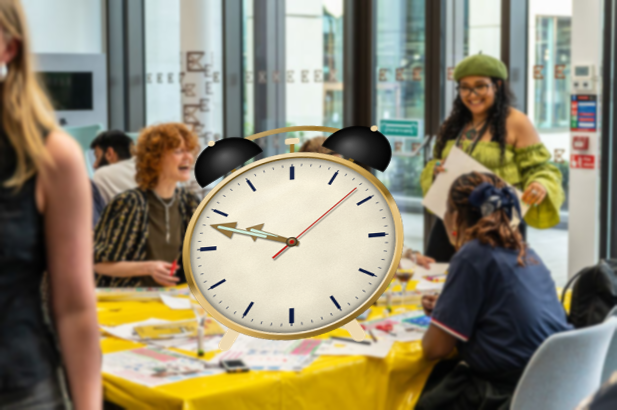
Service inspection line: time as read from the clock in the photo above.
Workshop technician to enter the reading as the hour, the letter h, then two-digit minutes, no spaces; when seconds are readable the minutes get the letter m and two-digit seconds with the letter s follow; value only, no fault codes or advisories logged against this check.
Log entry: 9h48m08s
